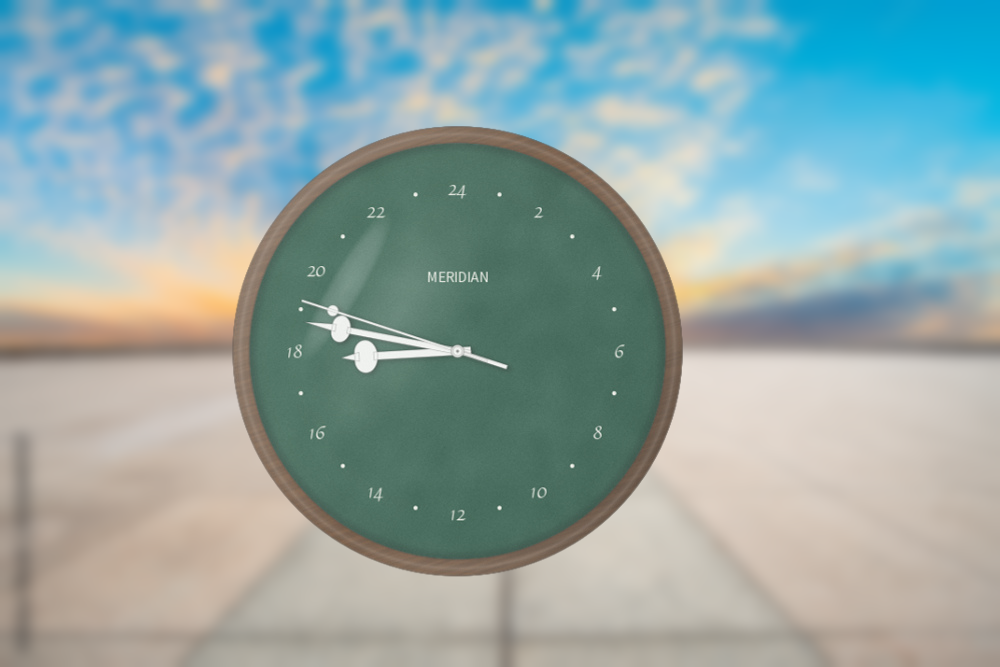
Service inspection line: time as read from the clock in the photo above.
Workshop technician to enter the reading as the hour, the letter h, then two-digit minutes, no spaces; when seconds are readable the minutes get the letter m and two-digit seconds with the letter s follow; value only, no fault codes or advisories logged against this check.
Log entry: 17h46m48s
